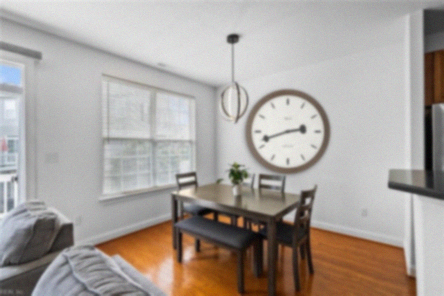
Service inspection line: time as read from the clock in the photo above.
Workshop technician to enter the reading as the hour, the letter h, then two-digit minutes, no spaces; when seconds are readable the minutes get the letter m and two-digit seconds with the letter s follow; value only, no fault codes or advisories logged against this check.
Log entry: 2h42
